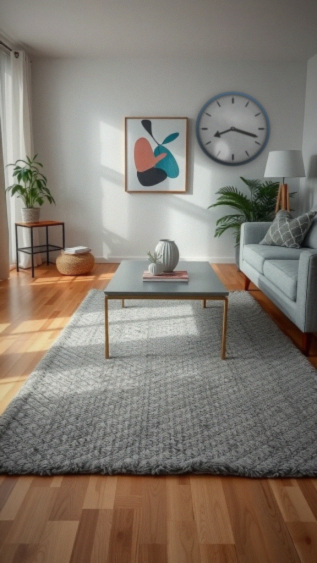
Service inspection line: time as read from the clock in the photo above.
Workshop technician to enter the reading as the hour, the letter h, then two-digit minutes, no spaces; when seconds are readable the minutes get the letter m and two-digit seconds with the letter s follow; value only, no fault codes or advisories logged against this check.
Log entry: 8h18
